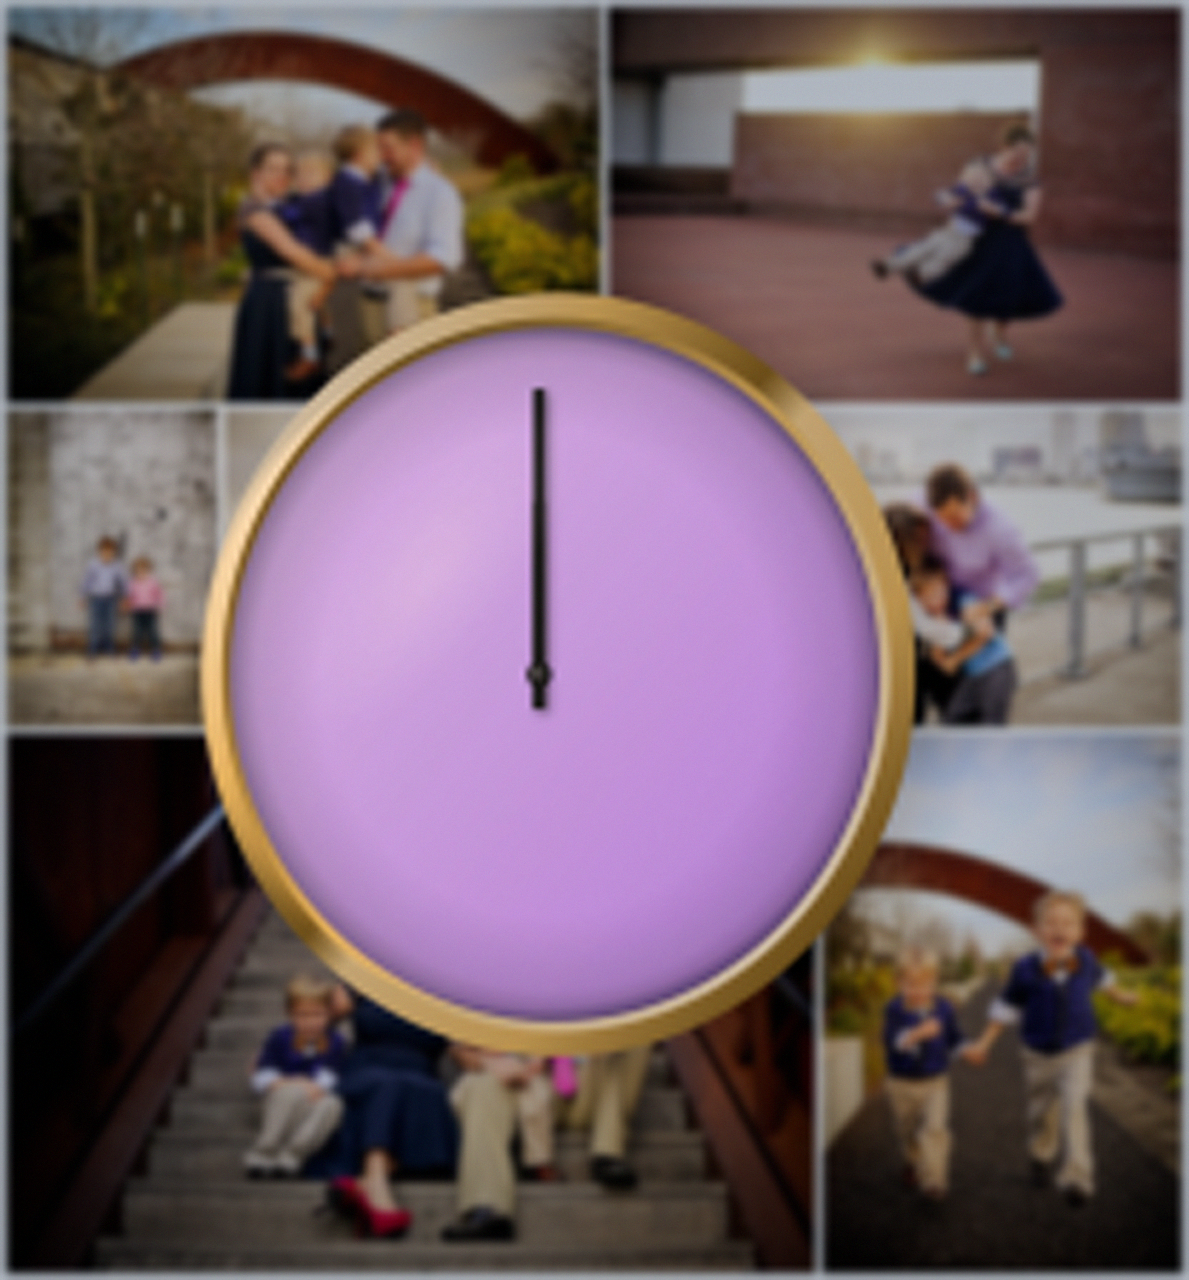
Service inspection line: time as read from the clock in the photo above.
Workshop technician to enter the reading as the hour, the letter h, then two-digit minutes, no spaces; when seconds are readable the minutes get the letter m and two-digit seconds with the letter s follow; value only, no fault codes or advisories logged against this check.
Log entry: 12h00
